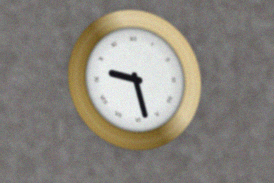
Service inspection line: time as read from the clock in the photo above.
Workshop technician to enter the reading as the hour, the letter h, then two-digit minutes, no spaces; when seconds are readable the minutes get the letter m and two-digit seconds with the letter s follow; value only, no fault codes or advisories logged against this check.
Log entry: 9h28
